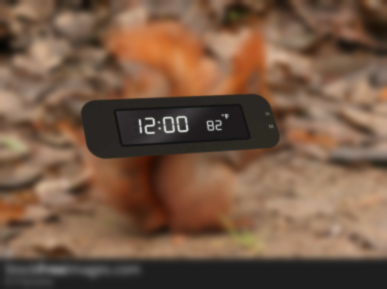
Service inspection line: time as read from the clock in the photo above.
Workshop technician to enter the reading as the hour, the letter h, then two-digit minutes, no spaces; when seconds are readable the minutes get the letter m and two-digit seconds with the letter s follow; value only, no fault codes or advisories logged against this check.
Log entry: 12h00
